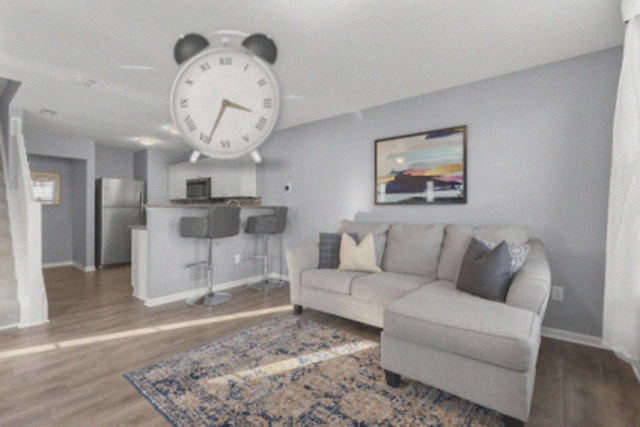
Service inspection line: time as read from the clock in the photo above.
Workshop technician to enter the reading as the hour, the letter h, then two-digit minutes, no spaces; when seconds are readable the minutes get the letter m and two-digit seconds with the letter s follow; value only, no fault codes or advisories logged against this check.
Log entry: 3h34
